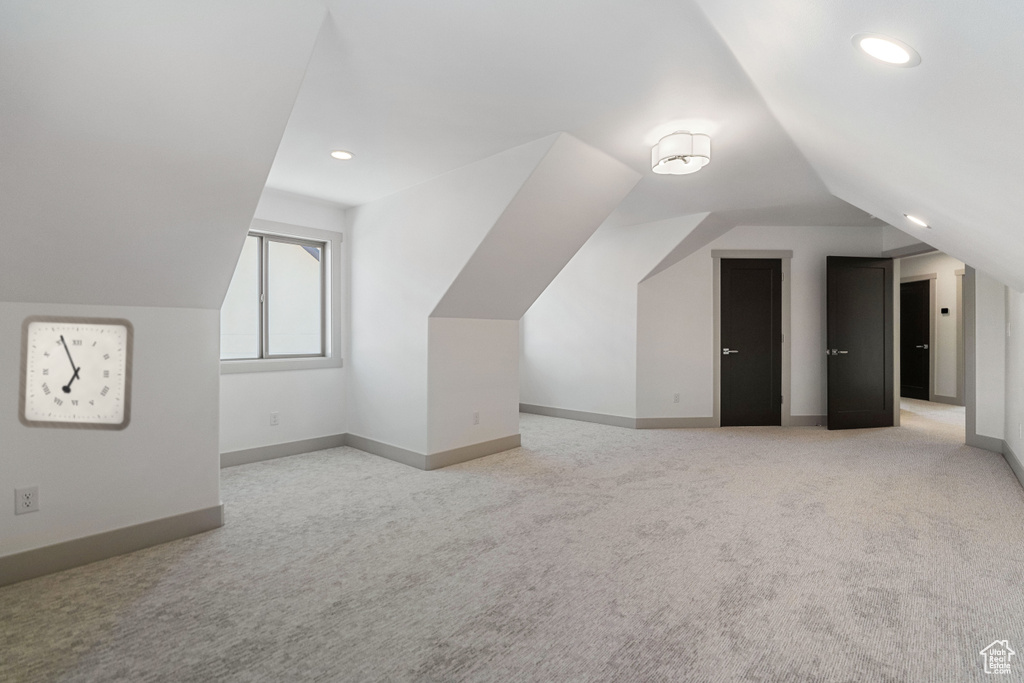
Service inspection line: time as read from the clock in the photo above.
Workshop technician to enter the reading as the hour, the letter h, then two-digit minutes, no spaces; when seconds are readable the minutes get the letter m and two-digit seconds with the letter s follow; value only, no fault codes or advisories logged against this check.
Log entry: 6h56
